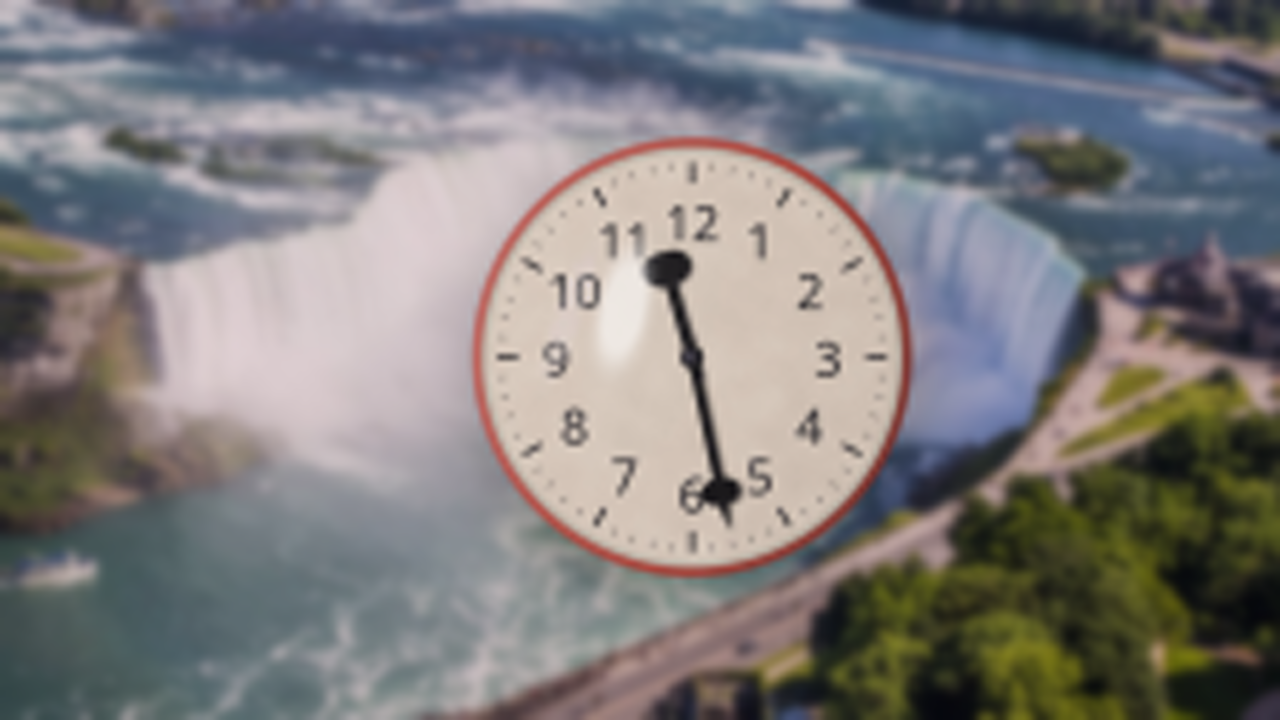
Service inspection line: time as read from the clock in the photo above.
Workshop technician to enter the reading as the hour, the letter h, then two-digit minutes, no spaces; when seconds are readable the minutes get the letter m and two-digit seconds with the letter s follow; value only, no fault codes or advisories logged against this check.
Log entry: 11h28
